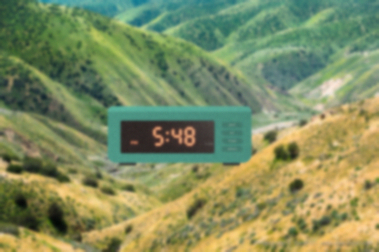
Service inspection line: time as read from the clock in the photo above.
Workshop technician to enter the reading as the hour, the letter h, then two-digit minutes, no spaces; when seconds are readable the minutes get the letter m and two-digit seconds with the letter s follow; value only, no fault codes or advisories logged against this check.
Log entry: 5h48
